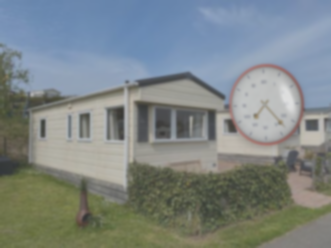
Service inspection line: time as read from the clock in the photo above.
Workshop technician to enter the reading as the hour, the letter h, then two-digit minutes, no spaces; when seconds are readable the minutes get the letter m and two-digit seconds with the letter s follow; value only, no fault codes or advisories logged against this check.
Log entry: 7h23
